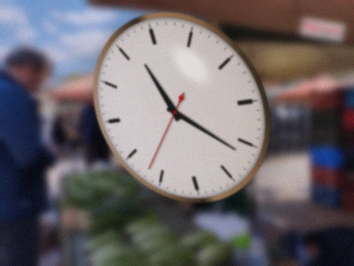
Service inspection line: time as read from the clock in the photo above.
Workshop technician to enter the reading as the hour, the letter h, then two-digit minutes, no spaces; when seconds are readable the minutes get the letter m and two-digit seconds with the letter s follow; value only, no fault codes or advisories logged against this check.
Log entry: 11h21m37s
